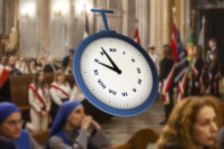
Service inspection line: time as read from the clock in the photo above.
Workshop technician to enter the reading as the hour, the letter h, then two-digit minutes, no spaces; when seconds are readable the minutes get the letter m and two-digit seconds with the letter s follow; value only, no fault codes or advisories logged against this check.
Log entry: 9h56
